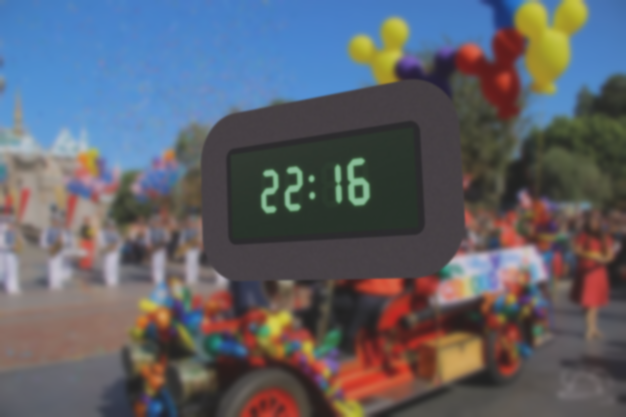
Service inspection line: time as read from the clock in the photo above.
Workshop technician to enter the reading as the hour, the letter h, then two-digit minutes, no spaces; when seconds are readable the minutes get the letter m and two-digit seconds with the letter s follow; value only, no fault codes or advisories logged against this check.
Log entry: 22h16
